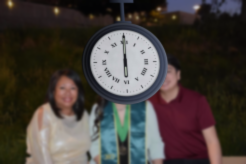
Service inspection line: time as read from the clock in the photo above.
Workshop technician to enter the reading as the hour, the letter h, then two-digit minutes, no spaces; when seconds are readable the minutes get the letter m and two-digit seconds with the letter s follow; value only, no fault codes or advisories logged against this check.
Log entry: 6h00
